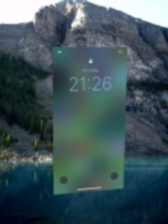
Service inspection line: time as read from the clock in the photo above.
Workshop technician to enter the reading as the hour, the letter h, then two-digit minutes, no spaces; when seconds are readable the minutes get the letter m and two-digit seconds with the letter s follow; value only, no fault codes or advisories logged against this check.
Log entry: 21h26
